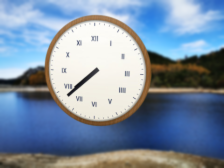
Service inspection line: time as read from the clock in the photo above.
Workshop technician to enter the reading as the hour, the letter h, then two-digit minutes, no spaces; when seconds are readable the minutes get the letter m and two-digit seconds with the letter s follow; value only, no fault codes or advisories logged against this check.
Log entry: 7h38
